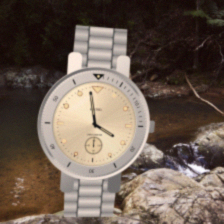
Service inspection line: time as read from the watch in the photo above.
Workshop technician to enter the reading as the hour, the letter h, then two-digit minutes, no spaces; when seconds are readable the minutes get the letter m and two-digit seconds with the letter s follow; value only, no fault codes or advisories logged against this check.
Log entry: 3h58
